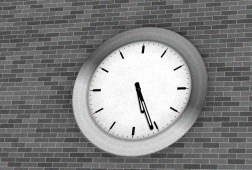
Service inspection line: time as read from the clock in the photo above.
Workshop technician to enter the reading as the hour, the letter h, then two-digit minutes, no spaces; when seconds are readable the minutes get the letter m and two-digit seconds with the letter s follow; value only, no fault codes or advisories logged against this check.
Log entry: 5h26
